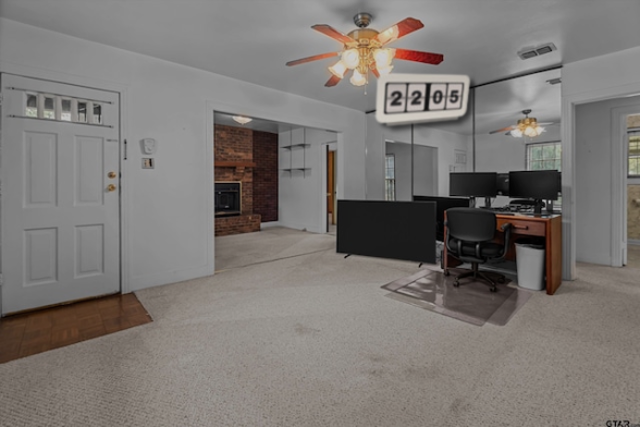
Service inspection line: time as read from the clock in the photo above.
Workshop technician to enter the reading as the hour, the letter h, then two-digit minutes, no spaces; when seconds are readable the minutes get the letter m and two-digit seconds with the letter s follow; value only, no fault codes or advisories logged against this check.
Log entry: 22h05
